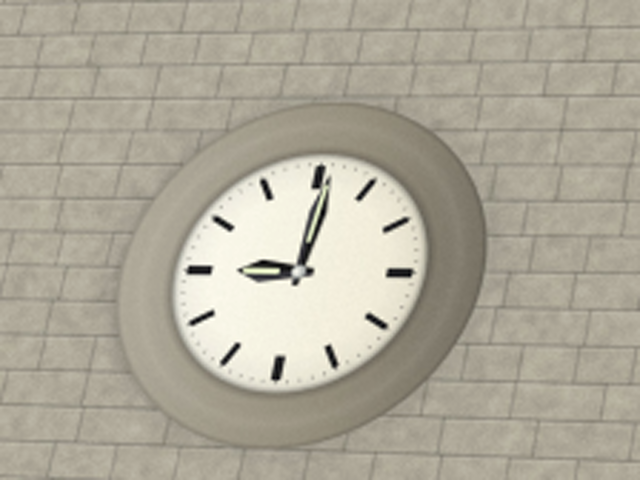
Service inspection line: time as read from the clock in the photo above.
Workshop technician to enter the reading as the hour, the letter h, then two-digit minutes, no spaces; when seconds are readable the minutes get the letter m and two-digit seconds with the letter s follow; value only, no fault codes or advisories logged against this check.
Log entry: 9h01
